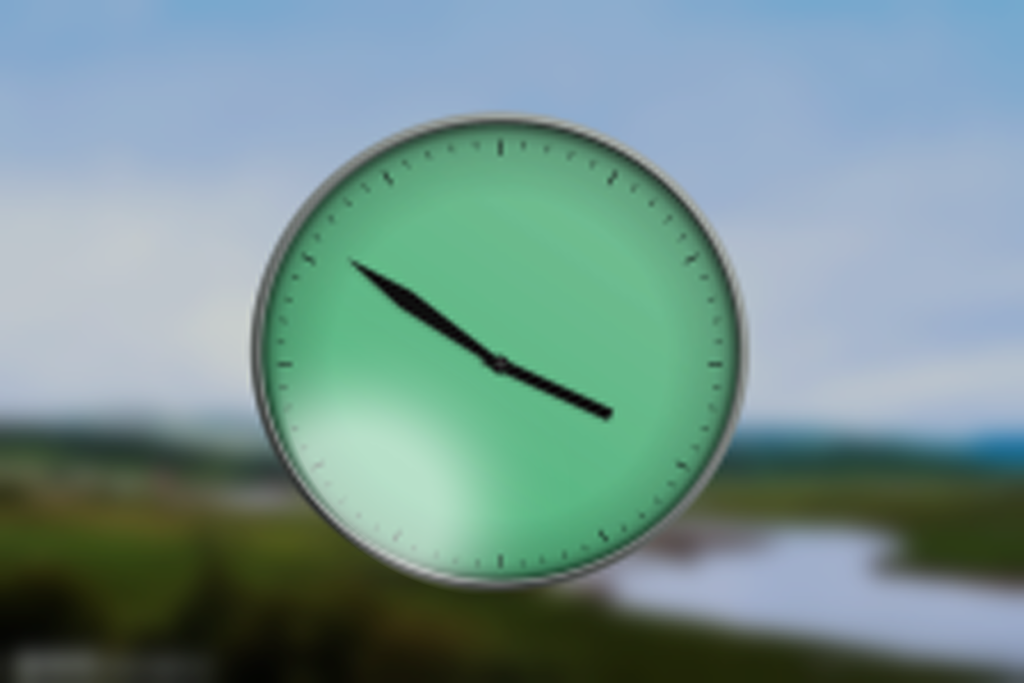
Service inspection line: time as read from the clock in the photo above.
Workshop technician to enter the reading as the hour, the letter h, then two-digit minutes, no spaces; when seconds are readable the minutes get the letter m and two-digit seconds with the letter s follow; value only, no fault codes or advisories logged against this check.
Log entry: 3h51
